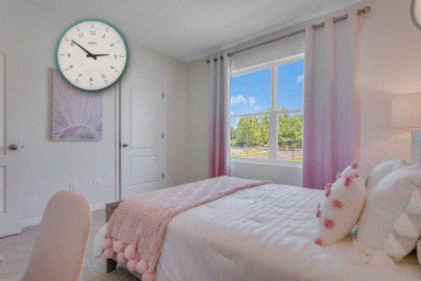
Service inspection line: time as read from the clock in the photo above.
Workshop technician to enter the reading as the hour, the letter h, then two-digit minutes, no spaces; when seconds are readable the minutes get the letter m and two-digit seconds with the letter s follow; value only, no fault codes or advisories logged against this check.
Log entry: 2h51
